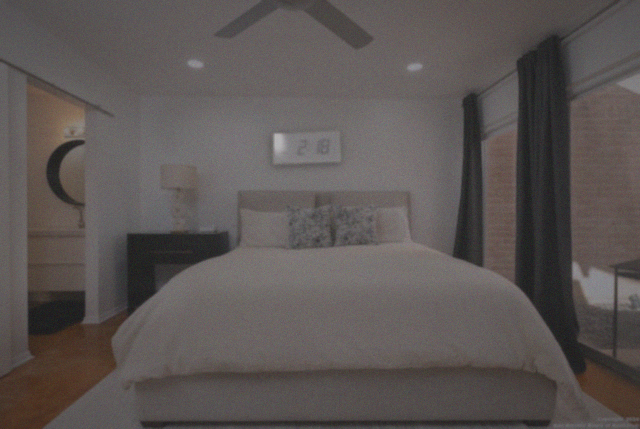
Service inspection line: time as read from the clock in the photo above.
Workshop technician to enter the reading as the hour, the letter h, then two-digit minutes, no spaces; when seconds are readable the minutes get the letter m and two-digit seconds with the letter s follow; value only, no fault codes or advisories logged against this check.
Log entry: 2h18
